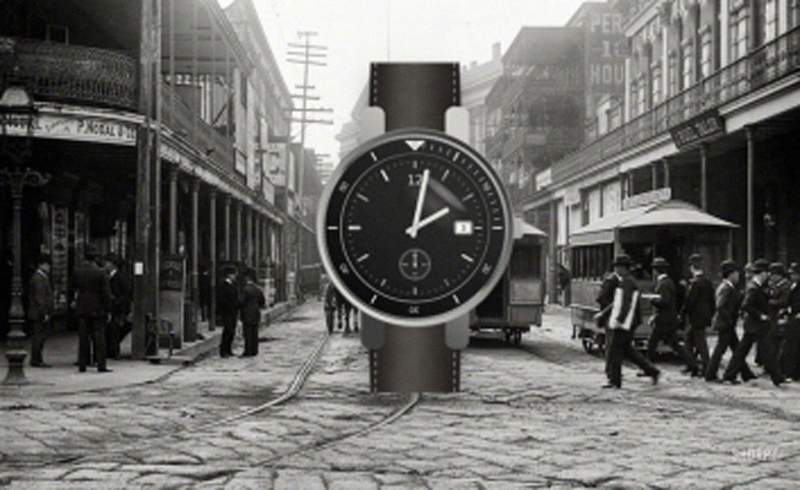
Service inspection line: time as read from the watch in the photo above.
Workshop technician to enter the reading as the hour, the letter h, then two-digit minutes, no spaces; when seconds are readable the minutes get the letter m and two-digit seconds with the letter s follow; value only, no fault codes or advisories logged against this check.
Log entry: 2h02
